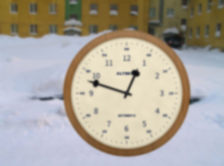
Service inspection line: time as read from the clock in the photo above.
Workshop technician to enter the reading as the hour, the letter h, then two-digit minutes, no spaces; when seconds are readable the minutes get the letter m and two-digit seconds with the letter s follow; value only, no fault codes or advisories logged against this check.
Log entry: 12h48
